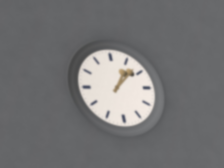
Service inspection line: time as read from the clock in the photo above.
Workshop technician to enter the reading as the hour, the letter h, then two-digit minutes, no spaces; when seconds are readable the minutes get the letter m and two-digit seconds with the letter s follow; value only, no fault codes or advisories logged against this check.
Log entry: 1h08
